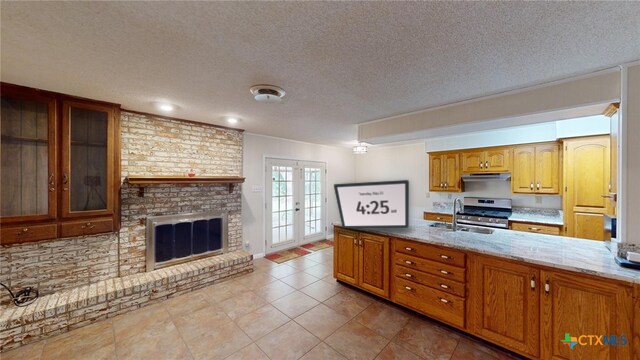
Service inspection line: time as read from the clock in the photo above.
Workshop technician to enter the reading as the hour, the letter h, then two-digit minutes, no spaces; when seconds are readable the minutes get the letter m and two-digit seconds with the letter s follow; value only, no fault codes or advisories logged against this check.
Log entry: 4h25
